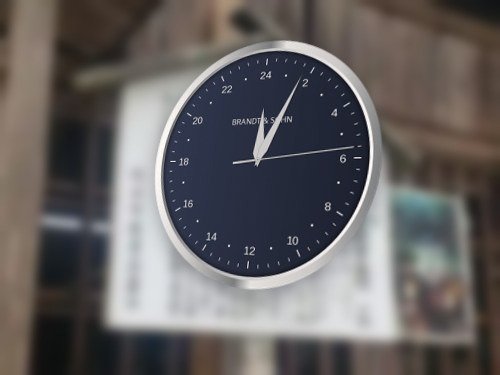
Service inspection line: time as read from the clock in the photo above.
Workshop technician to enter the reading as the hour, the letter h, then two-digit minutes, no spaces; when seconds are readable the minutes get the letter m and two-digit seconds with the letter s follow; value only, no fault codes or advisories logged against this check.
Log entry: 0h04m14s
